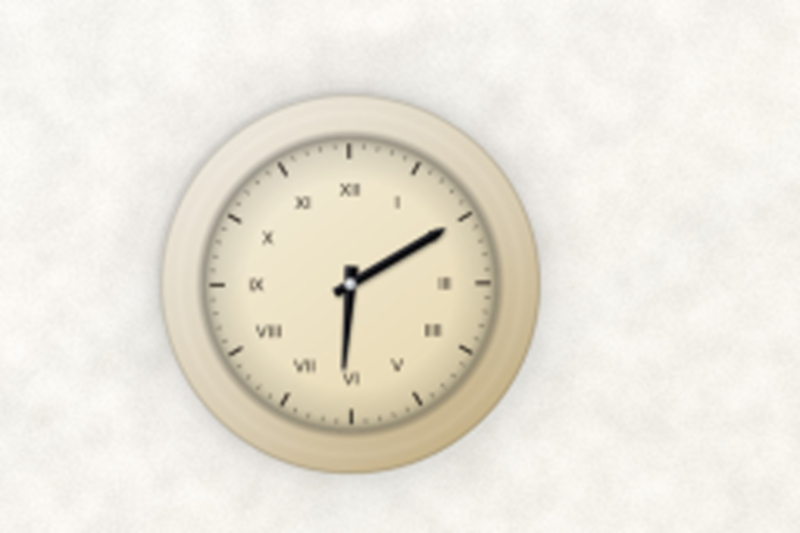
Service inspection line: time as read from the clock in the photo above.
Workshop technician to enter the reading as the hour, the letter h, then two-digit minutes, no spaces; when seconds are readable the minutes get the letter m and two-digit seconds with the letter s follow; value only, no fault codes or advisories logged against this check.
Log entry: 6h10
